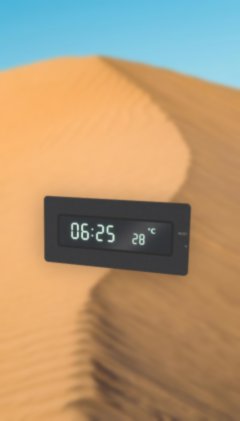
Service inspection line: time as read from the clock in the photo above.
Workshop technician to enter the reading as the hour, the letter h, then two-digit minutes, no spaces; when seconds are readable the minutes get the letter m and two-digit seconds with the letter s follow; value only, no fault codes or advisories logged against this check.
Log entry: 6h25
